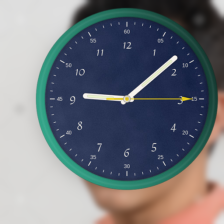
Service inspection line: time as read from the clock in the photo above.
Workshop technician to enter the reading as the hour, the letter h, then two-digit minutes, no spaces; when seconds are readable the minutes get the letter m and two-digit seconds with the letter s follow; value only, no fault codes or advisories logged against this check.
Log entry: 9h08m15s
